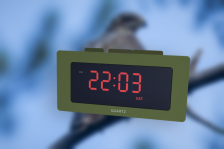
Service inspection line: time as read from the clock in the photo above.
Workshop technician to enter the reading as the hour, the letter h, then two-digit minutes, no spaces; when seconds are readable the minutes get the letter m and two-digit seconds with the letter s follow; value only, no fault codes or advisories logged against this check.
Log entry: 22h03
